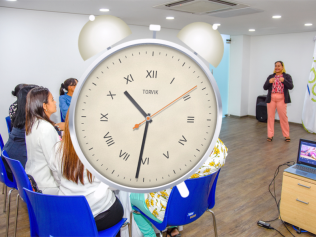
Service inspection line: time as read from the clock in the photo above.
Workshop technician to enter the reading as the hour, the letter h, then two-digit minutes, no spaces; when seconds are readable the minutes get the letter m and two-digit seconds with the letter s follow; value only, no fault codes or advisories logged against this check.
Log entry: 10h31m09s
